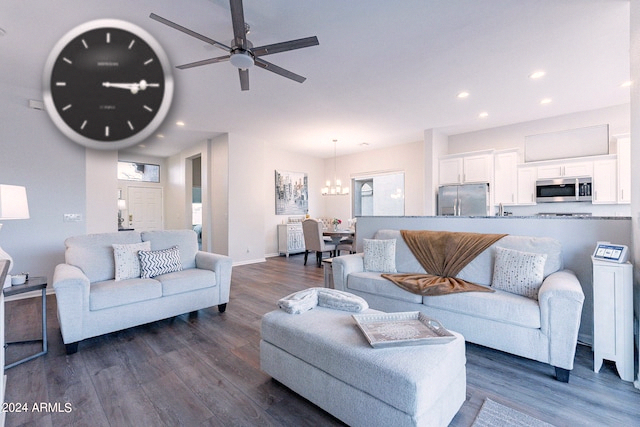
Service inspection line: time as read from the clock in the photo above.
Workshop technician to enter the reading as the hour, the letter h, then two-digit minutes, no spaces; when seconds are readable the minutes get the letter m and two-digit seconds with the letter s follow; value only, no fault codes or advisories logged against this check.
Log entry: 3h15
